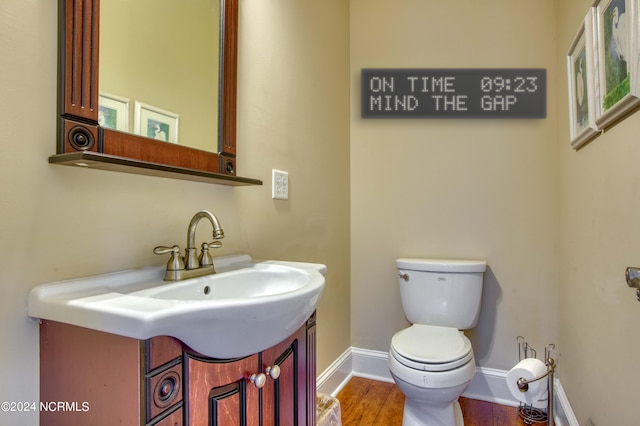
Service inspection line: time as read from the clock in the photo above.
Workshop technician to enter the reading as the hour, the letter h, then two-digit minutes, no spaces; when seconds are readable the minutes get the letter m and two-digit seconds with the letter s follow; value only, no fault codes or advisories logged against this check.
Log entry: 9h23
